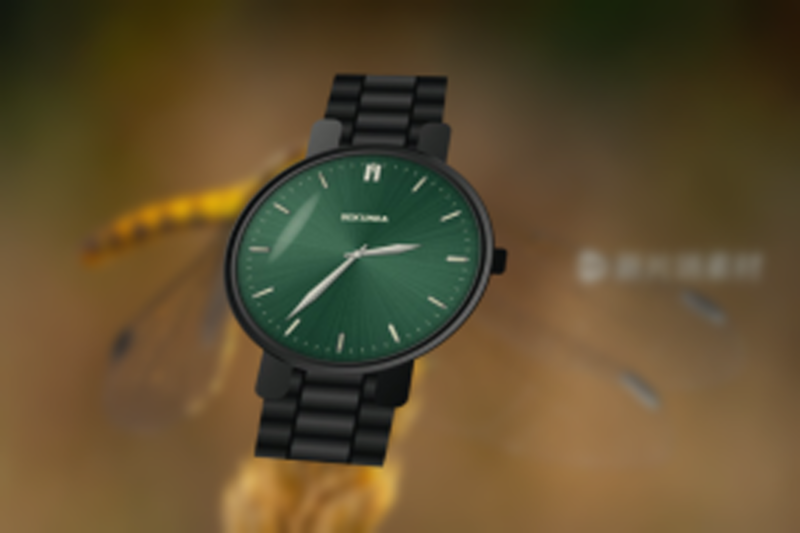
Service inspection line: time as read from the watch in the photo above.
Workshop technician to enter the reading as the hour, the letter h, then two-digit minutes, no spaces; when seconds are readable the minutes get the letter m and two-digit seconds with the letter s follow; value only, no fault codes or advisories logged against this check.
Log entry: 2h36
